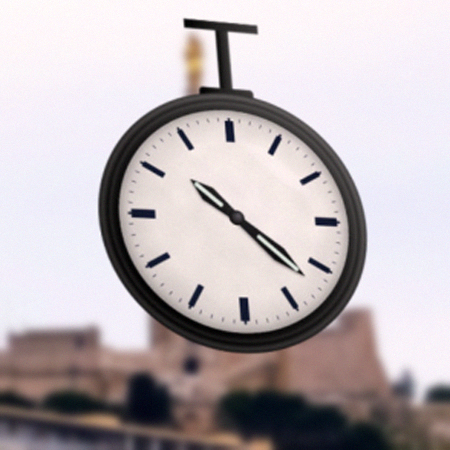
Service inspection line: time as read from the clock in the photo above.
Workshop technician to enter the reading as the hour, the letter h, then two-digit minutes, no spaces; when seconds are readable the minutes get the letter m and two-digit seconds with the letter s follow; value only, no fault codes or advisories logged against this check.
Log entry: 10h22
